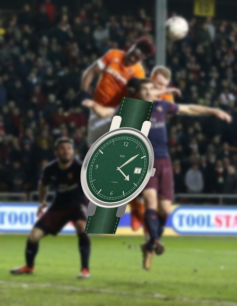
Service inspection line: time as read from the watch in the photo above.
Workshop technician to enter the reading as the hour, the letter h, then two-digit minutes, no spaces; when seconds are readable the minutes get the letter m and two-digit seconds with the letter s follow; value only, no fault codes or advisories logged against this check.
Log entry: 4h08
